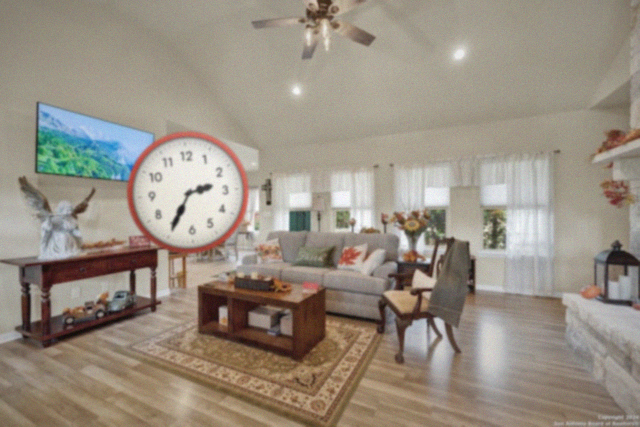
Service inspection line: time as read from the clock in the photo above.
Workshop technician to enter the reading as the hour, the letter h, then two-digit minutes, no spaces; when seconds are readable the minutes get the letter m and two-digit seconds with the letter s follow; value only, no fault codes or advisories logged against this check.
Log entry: 2h35
